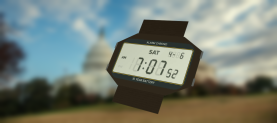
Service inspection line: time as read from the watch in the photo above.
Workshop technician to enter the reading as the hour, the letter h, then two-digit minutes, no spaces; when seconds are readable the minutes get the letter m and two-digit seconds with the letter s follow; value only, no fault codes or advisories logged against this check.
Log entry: 7h07m52s
